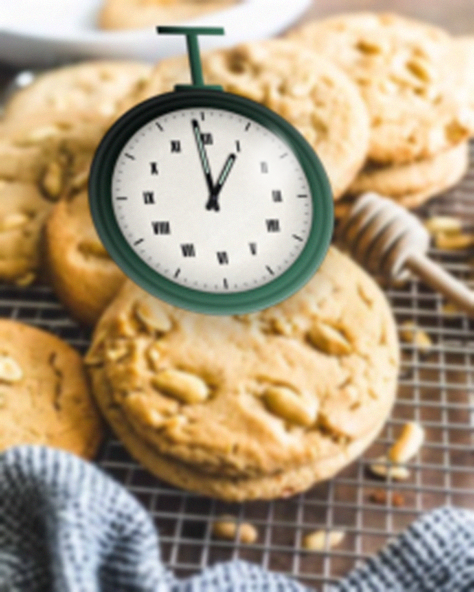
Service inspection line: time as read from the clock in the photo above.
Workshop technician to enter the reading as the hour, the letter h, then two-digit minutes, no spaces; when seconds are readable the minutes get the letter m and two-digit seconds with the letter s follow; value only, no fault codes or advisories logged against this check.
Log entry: 12h59
